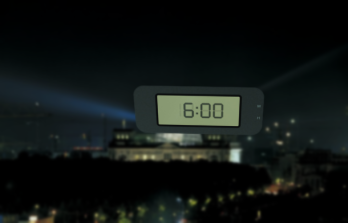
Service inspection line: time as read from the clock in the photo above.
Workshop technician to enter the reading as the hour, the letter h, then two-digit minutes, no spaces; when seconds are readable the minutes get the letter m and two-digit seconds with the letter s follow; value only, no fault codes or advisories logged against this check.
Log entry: 6h00
